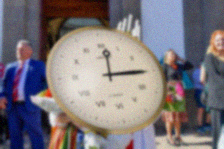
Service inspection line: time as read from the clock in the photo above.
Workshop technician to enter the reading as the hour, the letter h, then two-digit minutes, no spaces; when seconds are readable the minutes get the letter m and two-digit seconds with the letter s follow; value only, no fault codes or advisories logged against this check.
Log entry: 12h15
